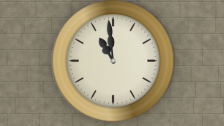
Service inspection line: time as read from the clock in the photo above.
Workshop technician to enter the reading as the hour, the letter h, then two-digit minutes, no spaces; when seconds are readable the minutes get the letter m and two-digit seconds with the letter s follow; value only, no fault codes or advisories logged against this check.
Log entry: 10h59
